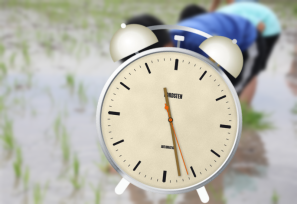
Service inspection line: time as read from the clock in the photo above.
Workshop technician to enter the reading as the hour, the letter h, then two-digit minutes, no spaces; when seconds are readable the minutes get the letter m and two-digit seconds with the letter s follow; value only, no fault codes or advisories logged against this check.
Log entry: 11h27m26s
